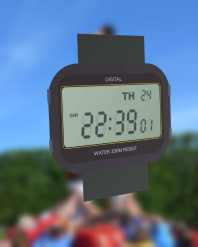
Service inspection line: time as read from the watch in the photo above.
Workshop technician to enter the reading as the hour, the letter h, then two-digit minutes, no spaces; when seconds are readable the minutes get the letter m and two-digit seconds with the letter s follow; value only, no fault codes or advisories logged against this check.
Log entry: 22h39m01s
